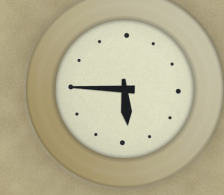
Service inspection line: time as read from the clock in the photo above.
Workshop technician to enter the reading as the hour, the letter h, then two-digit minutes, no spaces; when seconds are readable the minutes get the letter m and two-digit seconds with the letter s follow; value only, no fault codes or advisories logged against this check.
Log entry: 5h45
